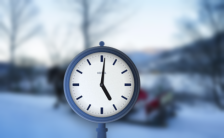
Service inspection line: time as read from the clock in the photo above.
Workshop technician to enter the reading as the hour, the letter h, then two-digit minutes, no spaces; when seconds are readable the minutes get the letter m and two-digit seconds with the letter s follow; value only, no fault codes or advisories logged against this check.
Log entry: 5h01
